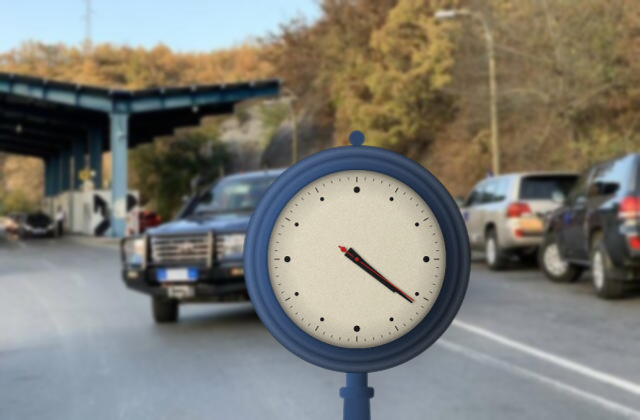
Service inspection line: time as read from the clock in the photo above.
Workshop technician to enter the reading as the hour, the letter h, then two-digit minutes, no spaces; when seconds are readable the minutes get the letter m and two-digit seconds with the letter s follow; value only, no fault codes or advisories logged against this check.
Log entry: 4h21m21s
